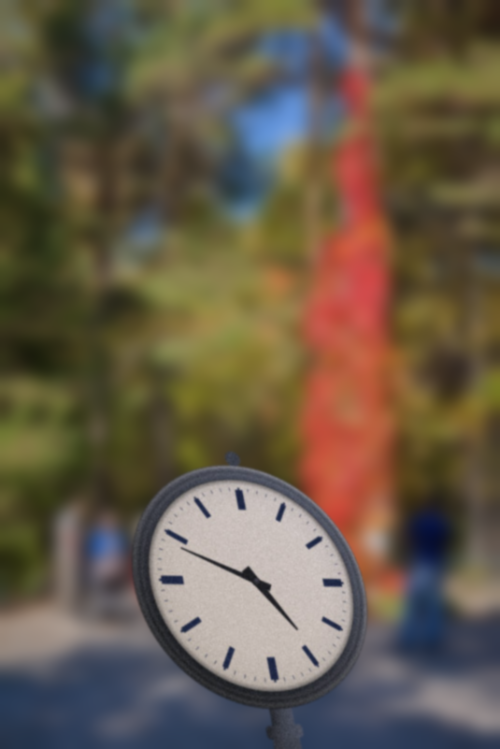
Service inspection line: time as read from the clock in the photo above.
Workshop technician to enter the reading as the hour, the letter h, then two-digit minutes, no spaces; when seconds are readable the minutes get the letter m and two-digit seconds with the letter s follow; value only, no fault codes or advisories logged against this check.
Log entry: 4h49
